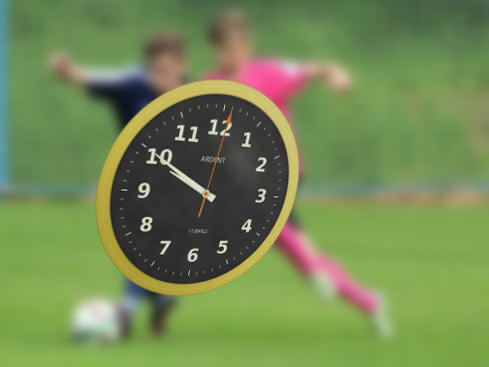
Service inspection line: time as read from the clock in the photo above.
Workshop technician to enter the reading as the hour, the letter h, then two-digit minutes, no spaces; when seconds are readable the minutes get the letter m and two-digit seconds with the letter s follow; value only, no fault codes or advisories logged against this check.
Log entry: 9h50m01s
